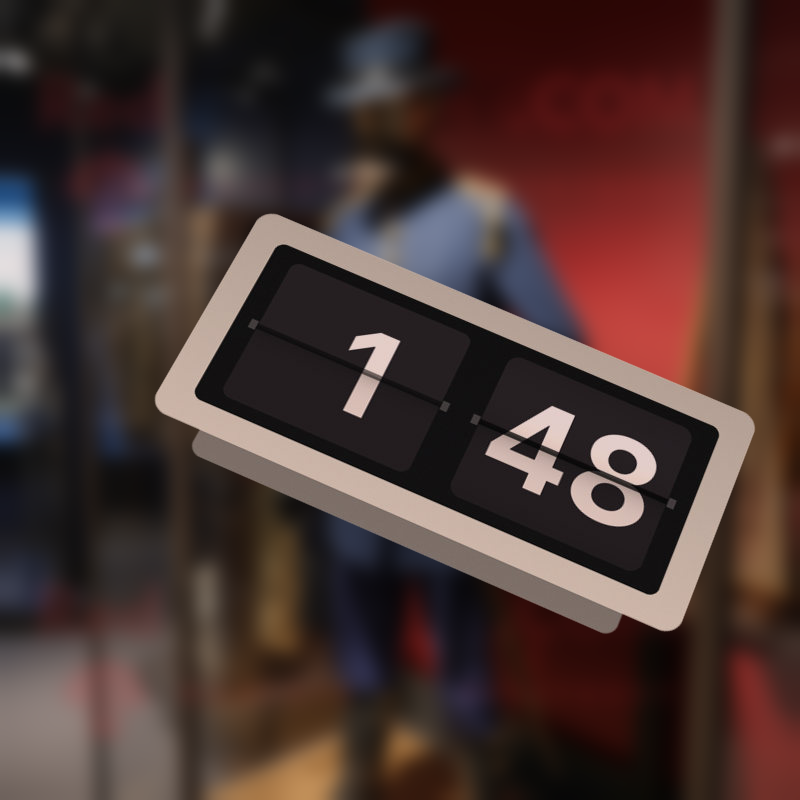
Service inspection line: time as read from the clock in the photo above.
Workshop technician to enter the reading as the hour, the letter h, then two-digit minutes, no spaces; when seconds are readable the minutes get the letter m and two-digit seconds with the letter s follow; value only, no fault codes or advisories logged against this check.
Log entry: 1h48
